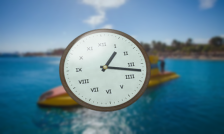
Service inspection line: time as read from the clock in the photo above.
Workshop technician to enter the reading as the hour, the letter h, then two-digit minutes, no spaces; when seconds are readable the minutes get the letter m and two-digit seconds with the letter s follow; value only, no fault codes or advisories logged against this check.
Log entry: 1h17
